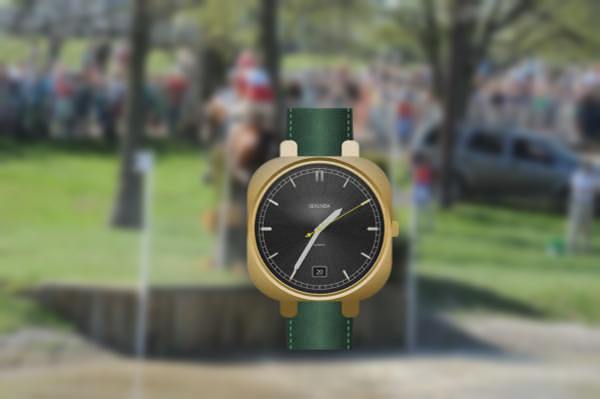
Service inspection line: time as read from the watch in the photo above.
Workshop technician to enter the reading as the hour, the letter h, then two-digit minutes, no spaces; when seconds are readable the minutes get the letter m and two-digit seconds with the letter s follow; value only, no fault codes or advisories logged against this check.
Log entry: 1h35m10s
